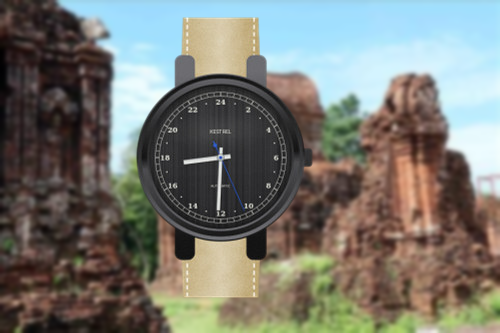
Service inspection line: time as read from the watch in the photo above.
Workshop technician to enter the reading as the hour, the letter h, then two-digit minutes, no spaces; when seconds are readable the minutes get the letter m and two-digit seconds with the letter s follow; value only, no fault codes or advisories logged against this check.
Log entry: 17h30m26s
